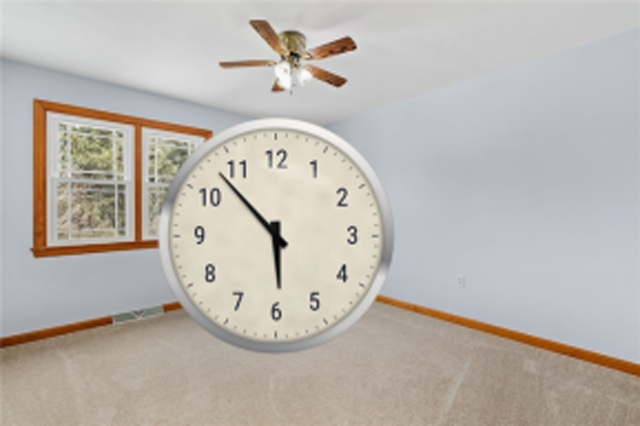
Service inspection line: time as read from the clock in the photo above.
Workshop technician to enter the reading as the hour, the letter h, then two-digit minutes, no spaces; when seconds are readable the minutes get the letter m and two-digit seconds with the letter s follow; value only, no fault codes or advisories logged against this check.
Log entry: 5h53
